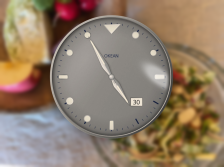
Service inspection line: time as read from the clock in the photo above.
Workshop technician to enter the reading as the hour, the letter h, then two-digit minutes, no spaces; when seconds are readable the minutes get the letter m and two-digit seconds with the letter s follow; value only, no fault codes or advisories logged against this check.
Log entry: 4h55
